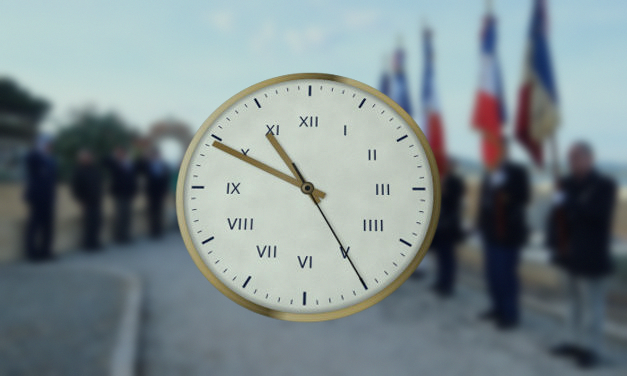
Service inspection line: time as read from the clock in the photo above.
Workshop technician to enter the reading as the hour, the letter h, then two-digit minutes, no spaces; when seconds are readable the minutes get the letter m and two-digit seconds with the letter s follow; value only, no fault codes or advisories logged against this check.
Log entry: 10h49m25s
